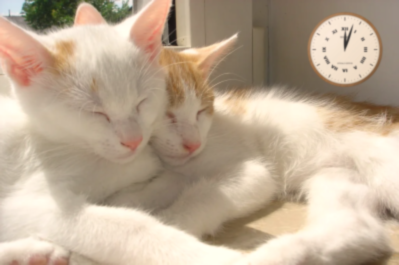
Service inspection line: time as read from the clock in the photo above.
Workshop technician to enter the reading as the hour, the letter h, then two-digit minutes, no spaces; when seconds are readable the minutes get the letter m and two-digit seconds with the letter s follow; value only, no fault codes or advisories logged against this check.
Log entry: 12h03
